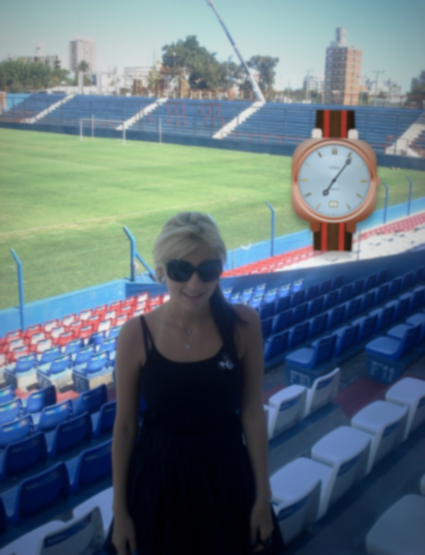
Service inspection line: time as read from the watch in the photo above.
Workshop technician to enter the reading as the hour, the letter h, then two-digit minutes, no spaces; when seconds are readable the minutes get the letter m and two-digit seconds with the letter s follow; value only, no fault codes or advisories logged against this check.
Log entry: 7h06
